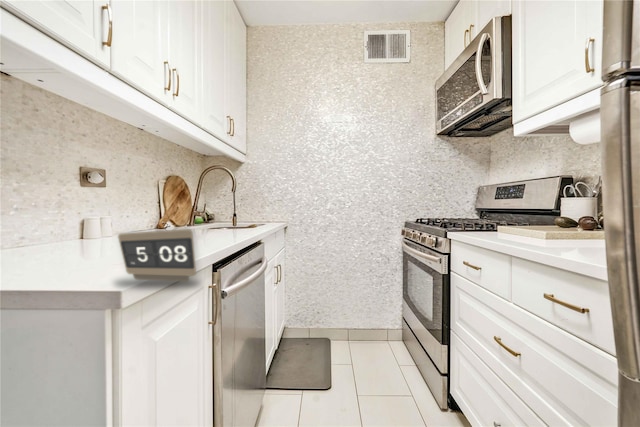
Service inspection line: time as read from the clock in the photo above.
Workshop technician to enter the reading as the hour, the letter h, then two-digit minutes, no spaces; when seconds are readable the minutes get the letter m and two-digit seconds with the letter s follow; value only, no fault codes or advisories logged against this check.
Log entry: 5h08
